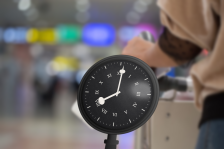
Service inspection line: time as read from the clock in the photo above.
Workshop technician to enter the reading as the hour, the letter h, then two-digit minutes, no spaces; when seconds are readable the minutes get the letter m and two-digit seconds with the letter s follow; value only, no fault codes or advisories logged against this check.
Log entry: 8h01
